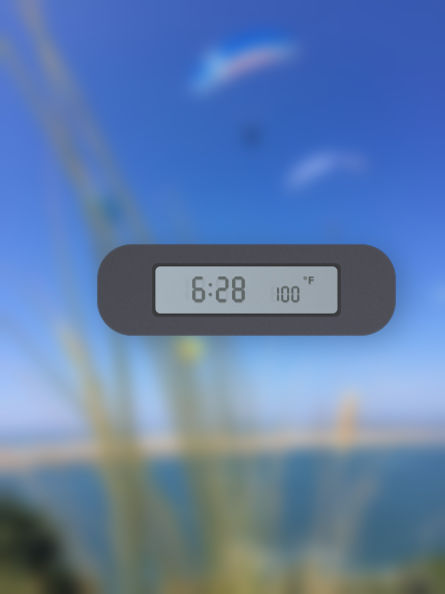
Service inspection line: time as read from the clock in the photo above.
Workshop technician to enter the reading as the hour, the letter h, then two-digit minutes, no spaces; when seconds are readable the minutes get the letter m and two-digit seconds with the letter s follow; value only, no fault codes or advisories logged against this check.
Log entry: 6h28
